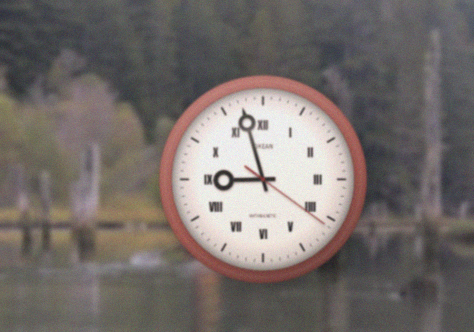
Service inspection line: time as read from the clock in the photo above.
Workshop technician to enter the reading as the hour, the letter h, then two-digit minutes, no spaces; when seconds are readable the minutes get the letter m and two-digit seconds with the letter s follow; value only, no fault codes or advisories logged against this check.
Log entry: 8h57m21s
